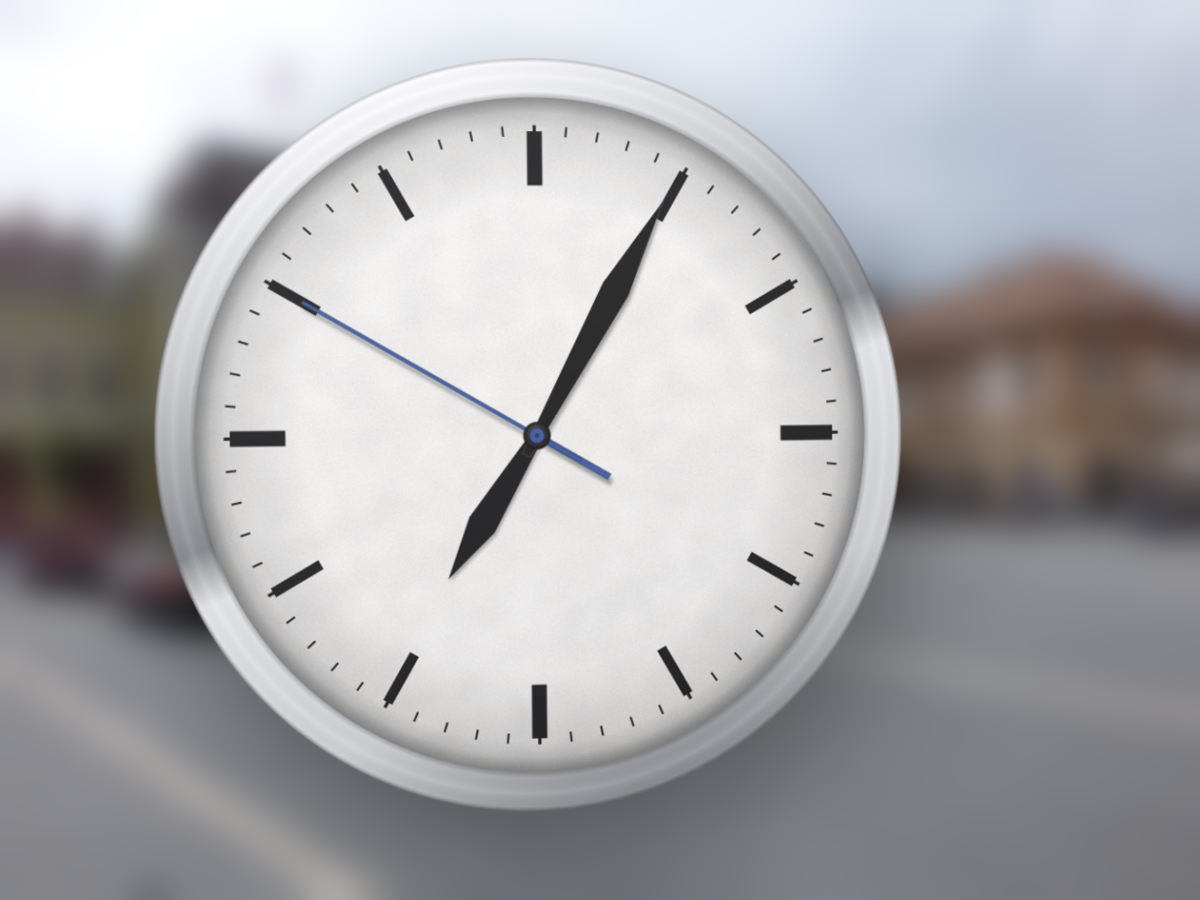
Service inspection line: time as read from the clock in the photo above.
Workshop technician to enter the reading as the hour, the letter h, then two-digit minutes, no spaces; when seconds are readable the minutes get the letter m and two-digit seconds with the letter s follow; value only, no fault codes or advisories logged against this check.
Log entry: 7h04m50s
